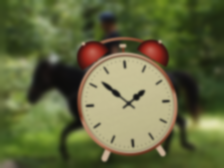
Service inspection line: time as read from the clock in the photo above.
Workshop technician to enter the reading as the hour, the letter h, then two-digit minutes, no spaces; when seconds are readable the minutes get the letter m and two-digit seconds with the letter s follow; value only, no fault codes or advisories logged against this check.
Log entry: 1h52
